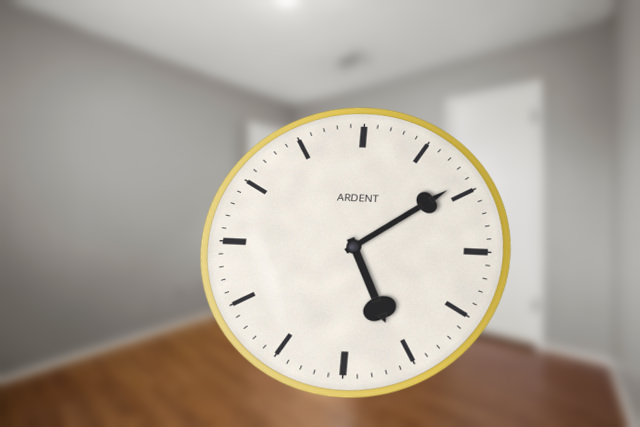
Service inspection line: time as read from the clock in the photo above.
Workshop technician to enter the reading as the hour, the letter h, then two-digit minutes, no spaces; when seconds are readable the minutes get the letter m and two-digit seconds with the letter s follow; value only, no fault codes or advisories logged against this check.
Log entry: 5h09
